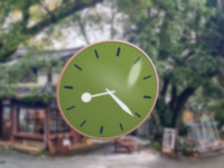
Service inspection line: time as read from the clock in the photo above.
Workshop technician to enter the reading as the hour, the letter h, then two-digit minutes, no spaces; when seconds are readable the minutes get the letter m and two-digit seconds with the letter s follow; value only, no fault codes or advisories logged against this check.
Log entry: 8h21
